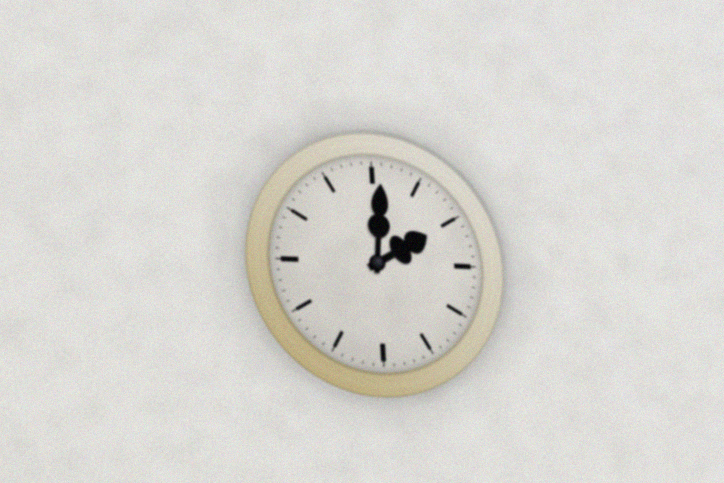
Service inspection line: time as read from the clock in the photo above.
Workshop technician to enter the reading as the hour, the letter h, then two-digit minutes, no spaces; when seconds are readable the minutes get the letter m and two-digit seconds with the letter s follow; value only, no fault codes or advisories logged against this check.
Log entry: 2h01
